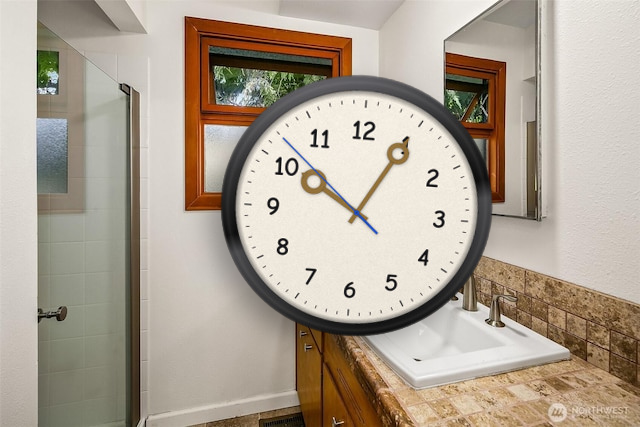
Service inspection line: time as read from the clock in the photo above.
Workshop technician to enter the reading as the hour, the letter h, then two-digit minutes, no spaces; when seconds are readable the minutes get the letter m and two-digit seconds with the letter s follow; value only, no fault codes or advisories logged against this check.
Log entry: 10h04m52s
